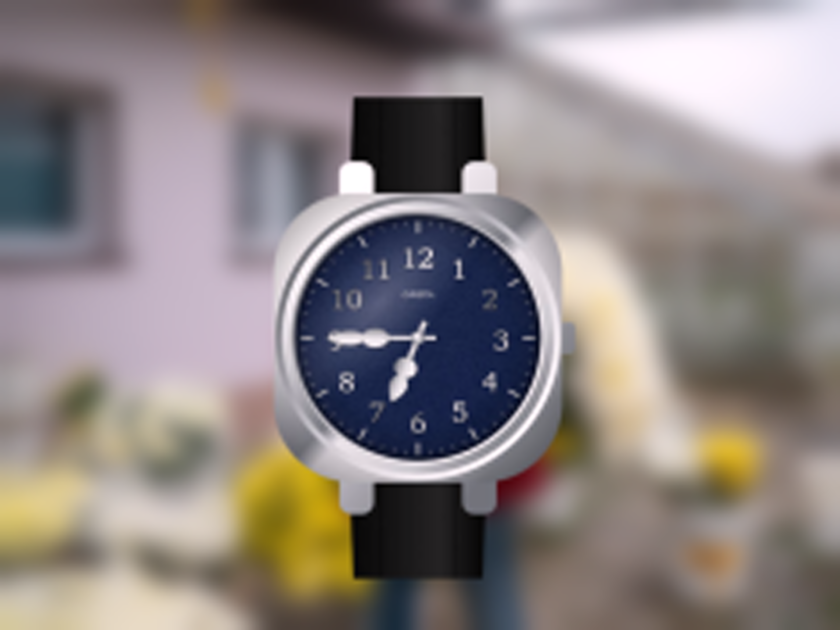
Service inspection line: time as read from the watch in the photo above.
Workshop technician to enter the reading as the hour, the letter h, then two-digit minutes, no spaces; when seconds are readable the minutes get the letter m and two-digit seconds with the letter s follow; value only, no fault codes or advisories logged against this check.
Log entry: 6h45
